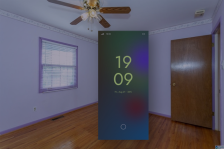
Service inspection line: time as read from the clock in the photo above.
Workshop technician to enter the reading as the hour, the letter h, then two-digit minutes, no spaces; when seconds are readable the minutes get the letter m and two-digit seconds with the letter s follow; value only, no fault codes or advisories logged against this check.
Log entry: 19h09
